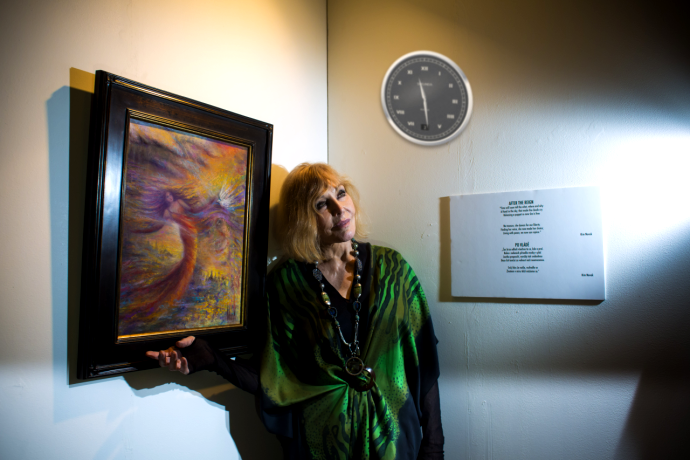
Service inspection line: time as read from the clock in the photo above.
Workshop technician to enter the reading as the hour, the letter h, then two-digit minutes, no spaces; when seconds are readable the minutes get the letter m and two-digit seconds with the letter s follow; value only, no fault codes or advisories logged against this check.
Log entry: 11h29
